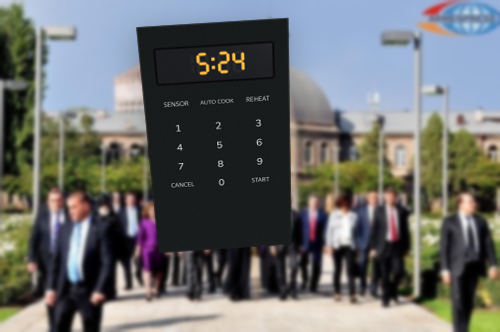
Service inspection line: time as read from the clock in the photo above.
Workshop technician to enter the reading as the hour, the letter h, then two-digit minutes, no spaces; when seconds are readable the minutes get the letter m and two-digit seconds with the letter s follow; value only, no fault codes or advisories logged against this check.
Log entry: 5h24
